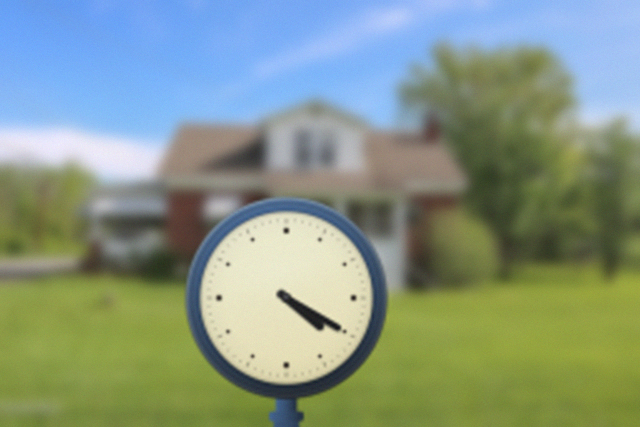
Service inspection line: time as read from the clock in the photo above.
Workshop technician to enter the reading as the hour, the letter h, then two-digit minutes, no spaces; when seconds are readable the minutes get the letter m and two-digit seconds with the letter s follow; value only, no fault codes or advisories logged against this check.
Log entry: 4h20
